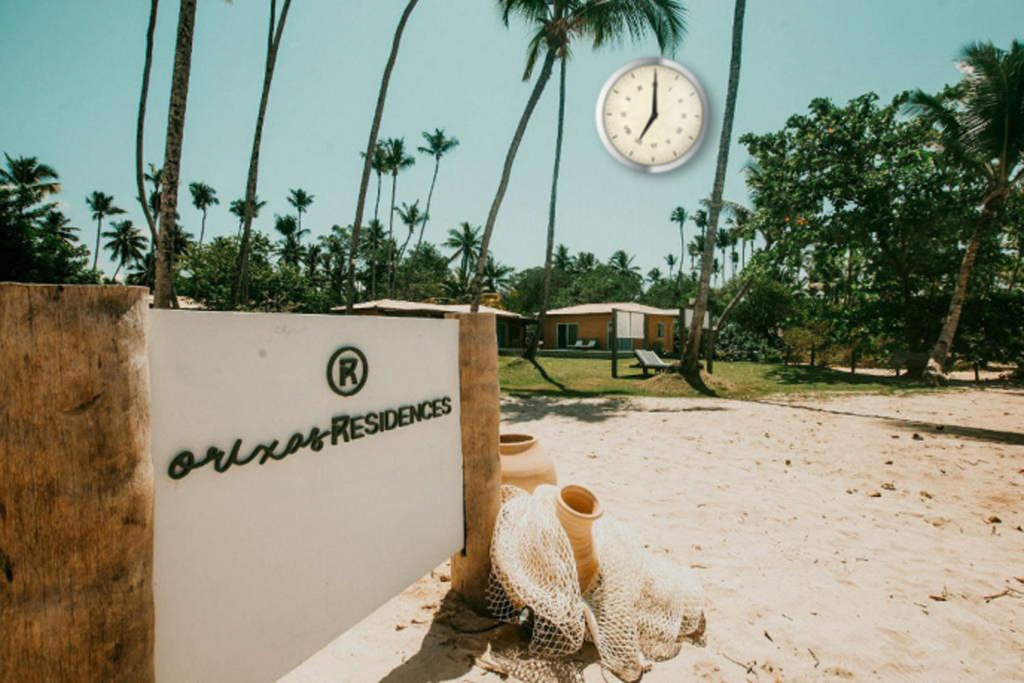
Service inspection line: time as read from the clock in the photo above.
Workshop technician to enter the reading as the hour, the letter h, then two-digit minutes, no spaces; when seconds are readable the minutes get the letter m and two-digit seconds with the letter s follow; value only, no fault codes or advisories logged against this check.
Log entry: 7h00
